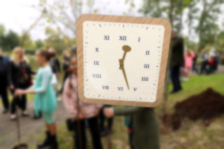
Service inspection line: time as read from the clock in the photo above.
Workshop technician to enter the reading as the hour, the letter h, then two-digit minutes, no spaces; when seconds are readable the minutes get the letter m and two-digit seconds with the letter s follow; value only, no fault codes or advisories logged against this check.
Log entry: 12h27
